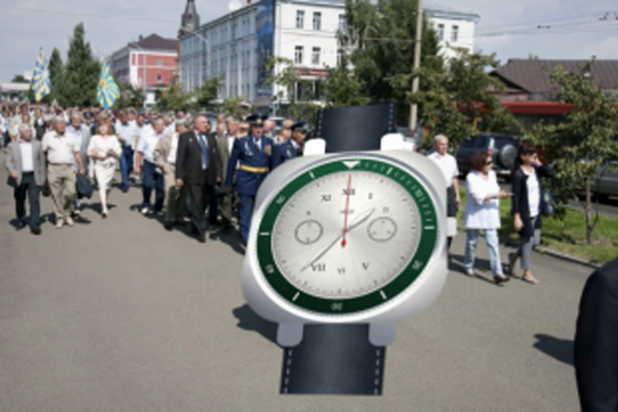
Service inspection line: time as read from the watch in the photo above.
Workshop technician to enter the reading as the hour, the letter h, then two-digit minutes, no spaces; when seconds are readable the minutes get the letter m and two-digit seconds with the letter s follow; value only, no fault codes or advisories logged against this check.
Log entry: 1h37
